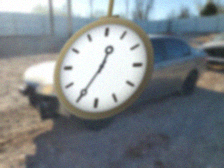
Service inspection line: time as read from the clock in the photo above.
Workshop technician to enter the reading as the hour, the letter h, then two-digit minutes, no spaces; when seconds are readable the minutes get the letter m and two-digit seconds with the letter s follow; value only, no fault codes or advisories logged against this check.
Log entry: 12h35
